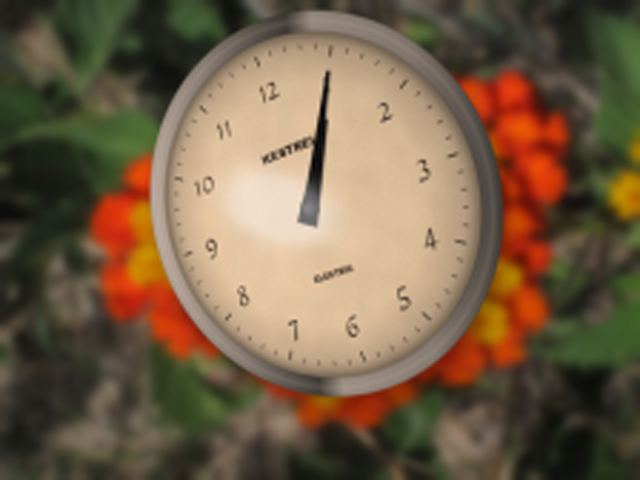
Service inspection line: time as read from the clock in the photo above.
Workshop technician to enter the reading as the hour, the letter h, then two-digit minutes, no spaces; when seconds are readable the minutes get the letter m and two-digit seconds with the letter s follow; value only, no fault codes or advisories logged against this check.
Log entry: 1h05
